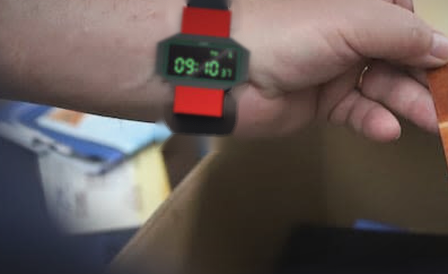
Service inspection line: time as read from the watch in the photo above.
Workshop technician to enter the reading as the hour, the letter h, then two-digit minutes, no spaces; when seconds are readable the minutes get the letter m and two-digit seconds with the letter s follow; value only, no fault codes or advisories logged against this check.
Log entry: 9h10
